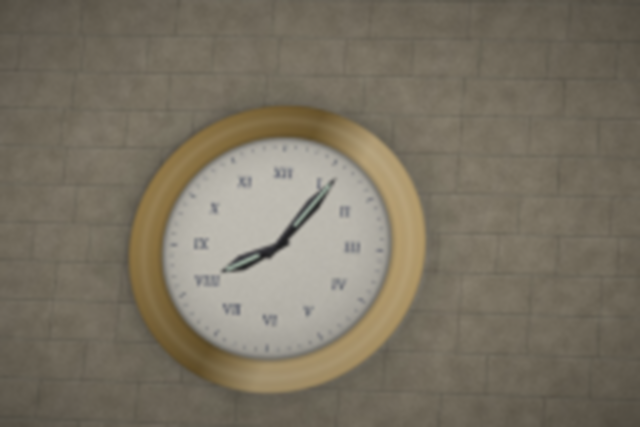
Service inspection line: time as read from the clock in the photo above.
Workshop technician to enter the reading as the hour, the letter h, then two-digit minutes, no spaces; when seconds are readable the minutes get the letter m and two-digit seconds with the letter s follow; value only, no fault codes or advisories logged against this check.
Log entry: 8h06
